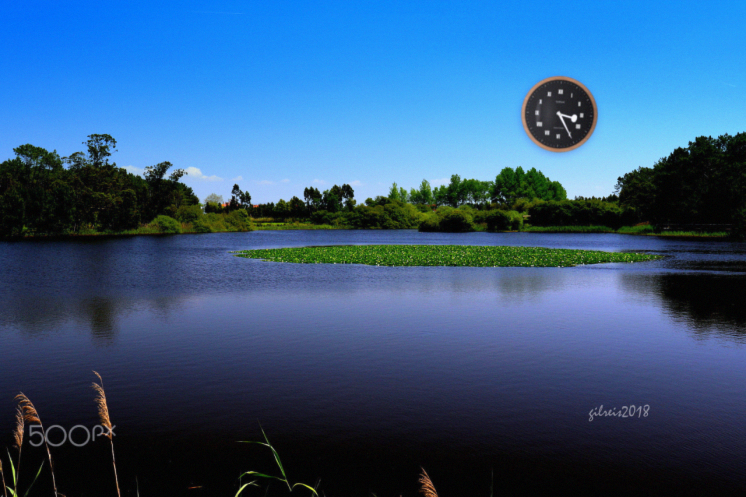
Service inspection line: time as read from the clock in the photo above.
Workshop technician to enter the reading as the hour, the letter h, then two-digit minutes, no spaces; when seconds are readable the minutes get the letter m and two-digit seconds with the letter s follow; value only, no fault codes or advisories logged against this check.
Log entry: 3h25
